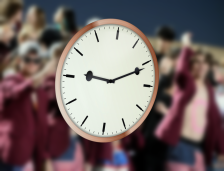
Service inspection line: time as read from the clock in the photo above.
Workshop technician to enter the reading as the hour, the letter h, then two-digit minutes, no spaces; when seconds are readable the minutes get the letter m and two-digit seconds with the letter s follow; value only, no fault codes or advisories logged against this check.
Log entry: 9h11
